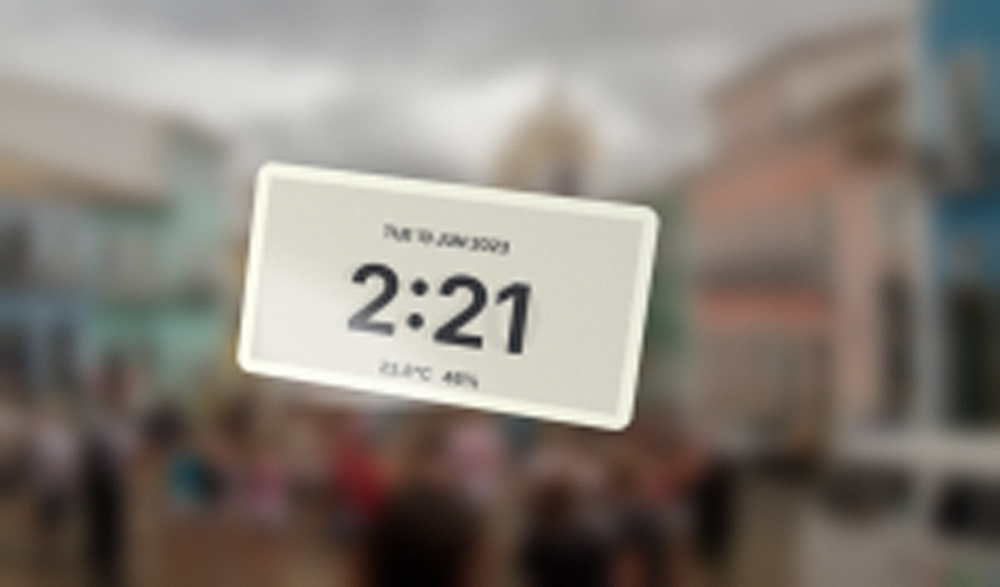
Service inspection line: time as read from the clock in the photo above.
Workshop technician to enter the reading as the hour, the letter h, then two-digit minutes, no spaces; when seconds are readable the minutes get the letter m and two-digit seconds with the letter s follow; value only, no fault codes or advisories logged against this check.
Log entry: 2h21
